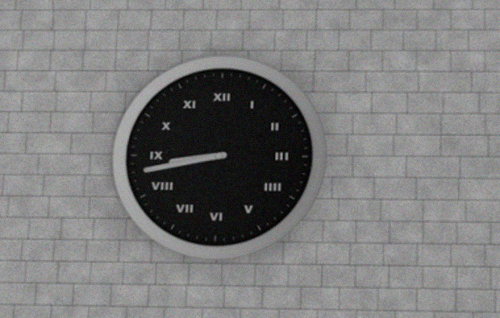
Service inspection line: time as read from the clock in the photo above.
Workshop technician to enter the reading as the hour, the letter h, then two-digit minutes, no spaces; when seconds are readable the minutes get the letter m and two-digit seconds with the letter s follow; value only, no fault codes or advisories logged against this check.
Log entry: 8h43
